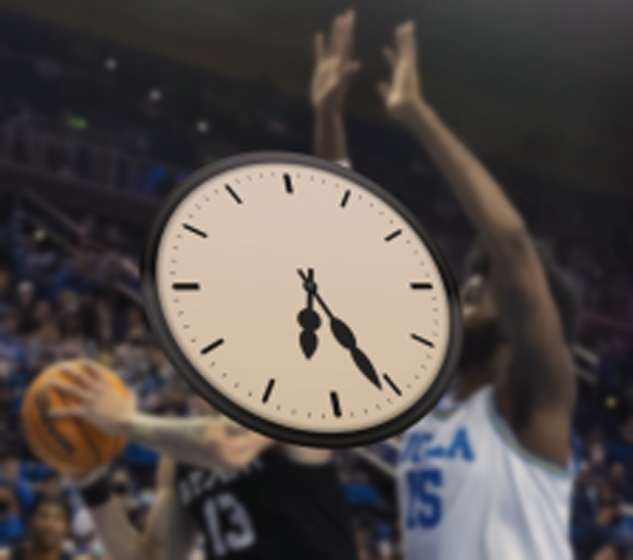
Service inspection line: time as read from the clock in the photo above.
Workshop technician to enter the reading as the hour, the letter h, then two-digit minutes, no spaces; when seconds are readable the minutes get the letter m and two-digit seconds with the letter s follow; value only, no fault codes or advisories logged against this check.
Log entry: 6h26
